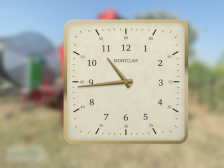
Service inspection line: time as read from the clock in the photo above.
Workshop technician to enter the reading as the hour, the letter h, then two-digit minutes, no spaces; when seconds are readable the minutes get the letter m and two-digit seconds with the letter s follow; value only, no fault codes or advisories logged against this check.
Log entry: 10h44
